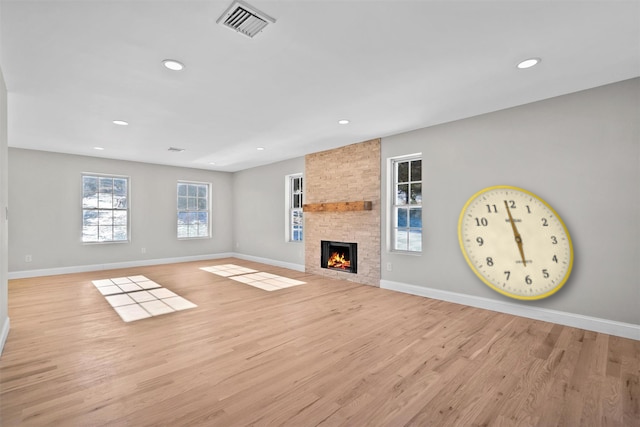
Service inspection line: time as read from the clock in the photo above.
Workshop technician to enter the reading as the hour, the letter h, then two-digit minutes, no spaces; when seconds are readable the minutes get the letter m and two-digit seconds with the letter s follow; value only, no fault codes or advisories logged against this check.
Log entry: 5h59
